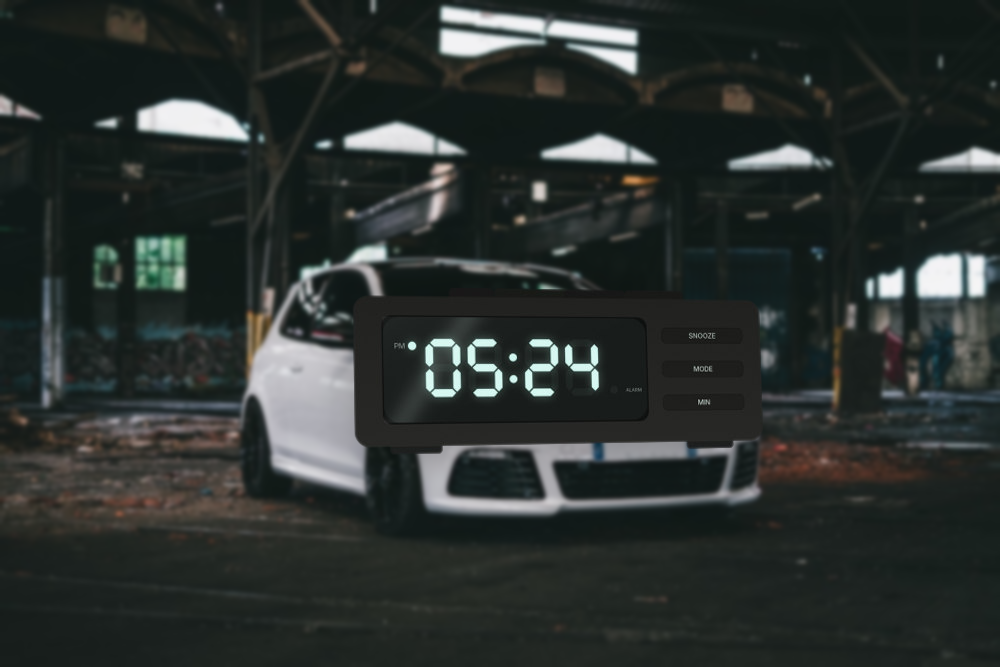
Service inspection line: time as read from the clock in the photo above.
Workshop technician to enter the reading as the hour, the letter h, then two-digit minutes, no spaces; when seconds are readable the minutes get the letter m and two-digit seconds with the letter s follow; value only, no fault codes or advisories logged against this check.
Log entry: 5h24
